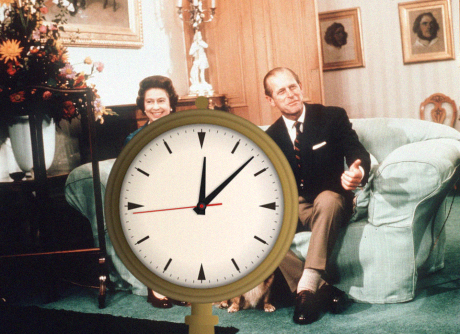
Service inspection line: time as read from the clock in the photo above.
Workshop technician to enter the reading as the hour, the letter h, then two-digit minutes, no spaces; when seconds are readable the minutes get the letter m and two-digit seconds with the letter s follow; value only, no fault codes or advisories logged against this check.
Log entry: 12h07m44s
